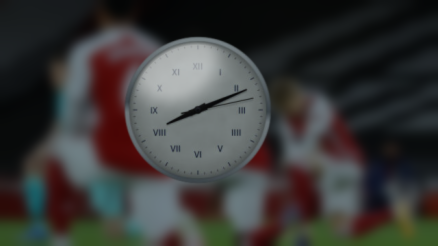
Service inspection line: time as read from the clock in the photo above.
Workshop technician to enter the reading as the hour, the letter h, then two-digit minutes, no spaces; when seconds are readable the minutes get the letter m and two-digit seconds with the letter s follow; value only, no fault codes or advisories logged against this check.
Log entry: 8h11m13s
